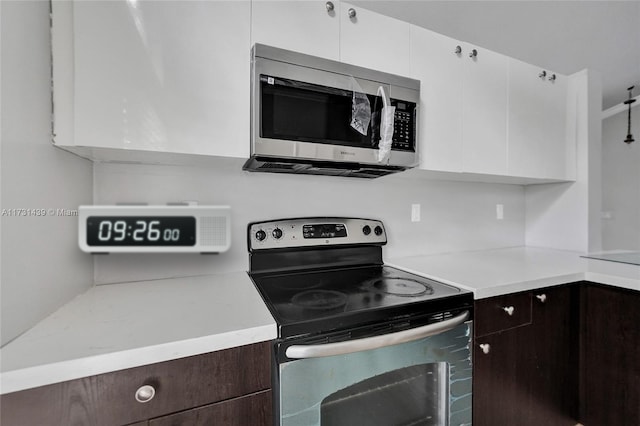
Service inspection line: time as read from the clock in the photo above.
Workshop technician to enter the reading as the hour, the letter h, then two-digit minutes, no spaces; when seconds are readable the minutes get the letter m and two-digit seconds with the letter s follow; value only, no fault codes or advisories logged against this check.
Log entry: 9h26m00s
